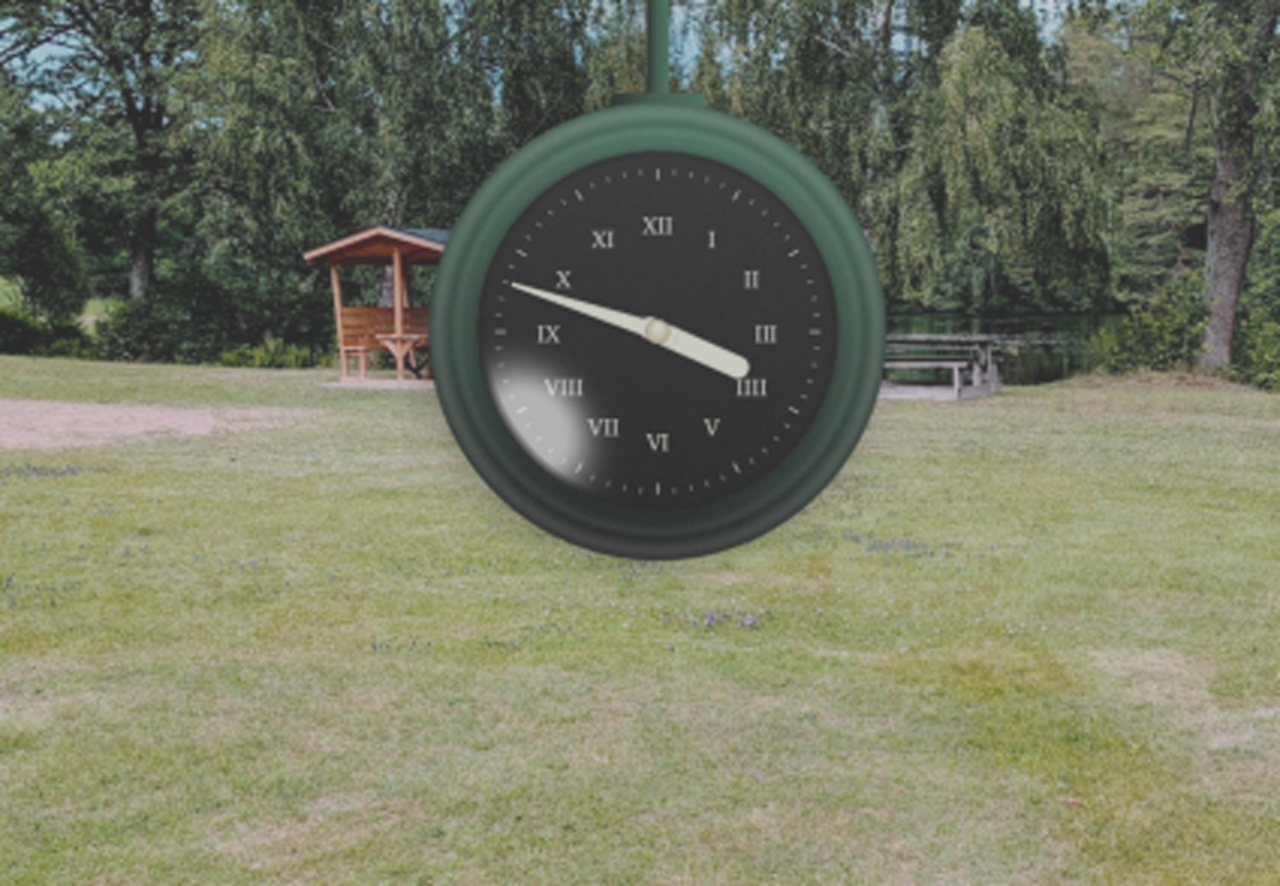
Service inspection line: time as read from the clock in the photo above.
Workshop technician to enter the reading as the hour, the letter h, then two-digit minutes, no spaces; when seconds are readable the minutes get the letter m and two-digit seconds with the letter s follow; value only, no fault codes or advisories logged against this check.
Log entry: 3h48
